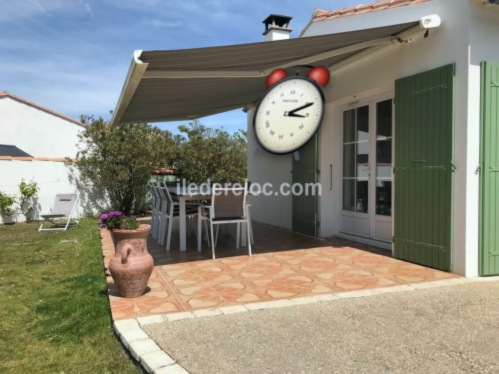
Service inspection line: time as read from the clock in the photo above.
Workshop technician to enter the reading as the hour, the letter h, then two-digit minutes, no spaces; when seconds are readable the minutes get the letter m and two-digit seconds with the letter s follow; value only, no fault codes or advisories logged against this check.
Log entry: 3h11
